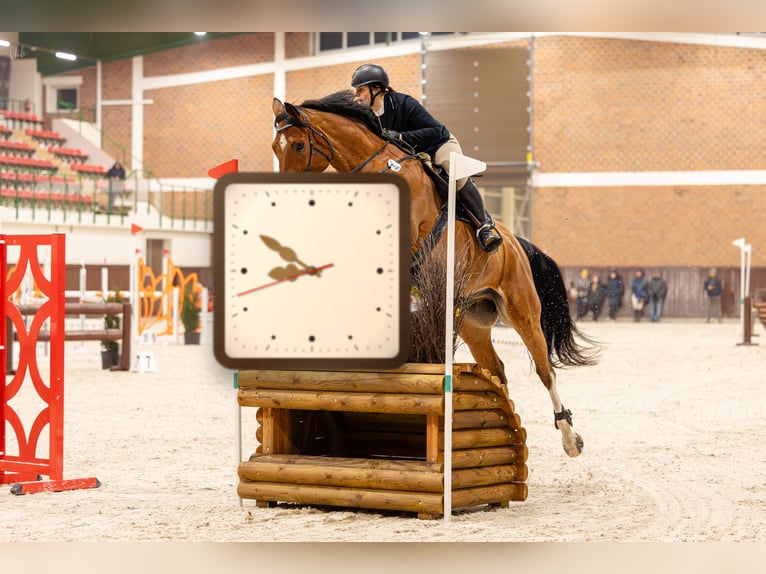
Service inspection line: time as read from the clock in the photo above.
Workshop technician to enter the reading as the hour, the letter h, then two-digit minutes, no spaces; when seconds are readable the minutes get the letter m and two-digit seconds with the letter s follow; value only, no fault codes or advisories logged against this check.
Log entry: 8h50m42s
